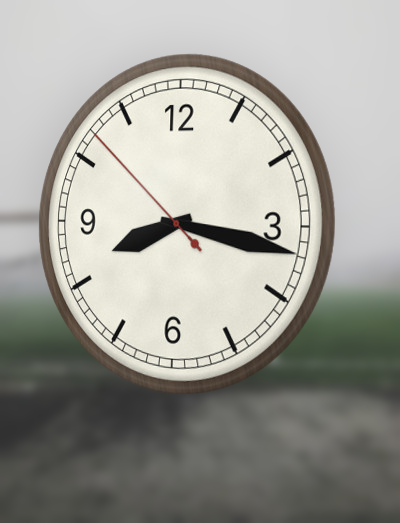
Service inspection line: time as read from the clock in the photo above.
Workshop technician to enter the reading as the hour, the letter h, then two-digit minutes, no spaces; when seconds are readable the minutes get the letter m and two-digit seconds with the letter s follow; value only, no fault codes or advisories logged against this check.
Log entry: 8h16m52s
